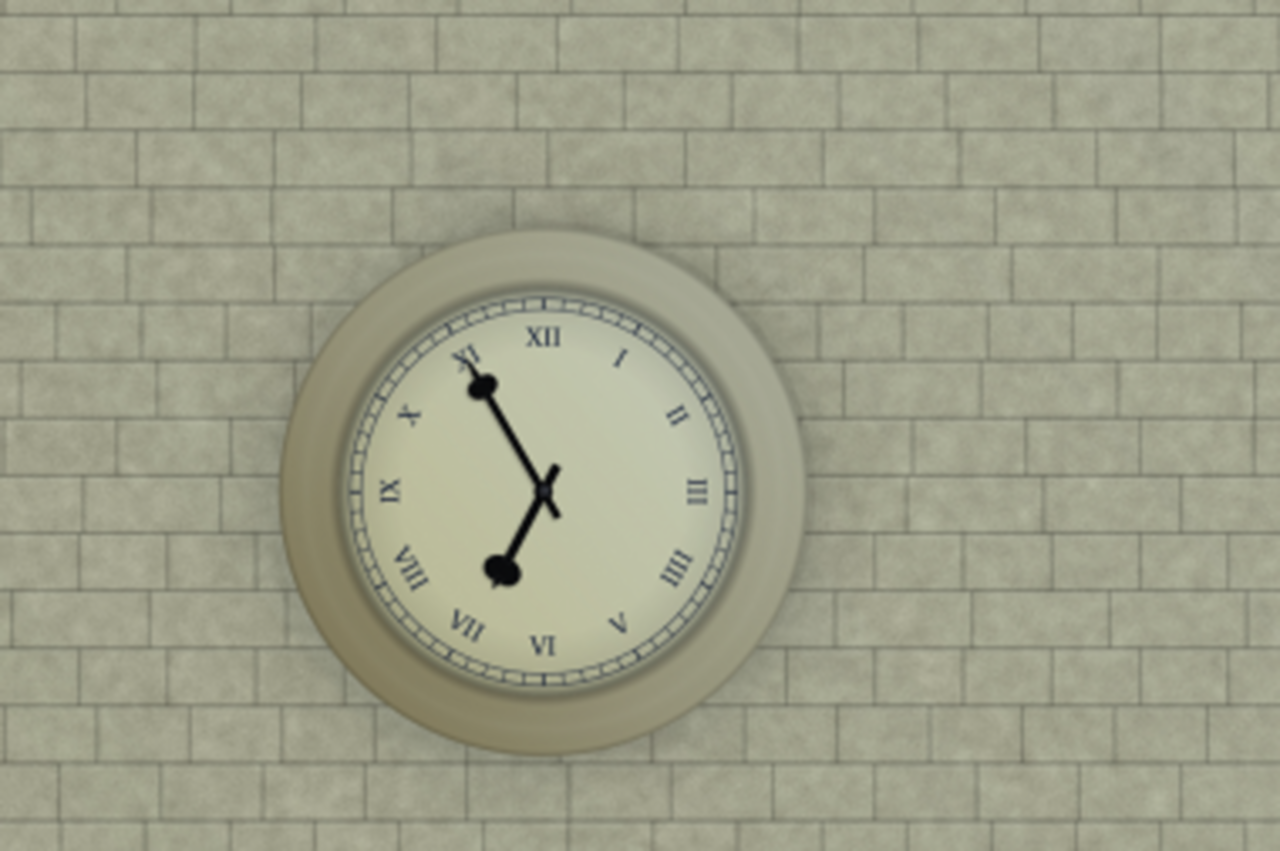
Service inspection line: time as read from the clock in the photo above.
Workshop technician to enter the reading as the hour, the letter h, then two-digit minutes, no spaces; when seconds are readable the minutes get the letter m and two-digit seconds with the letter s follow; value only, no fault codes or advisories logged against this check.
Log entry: 6h55
